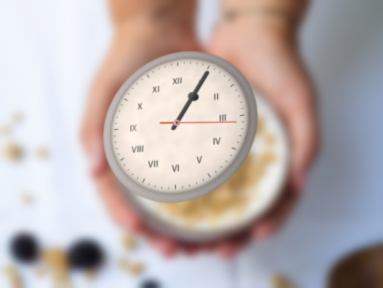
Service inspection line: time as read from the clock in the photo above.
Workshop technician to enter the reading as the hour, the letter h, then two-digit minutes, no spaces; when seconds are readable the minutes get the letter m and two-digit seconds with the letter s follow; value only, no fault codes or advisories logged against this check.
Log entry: 1h05m16s
